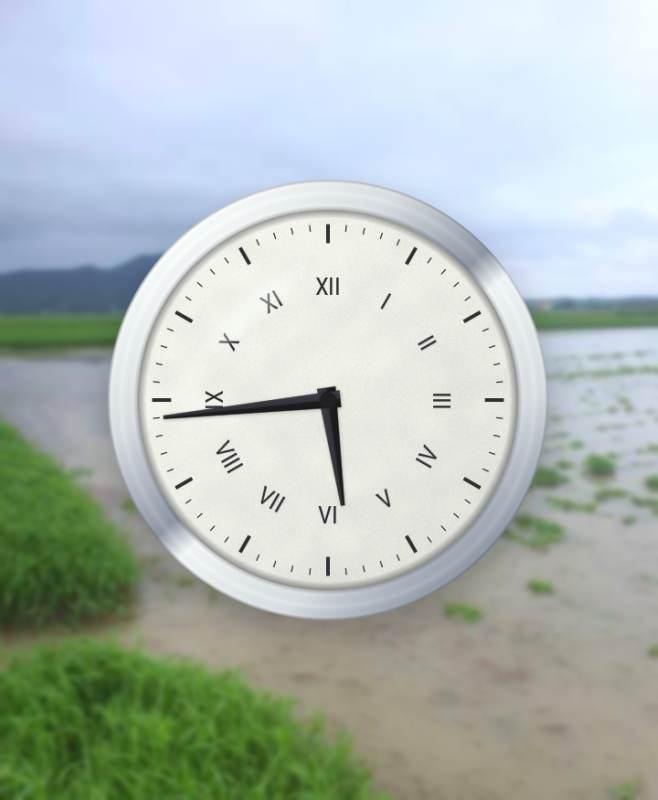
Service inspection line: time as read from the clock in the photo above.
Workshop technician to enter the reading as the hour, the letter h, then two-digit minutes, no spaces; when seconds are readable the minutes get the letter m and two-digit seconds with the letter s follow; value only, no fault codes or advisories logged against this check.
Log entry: 5h44
